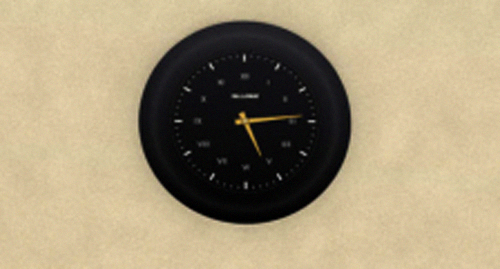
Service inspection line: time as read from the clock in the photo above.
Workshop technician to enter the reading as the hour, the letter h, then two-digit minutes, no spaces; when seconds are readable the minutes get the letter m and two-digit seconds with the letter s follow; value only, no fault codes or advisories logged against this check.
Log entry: 5h14
